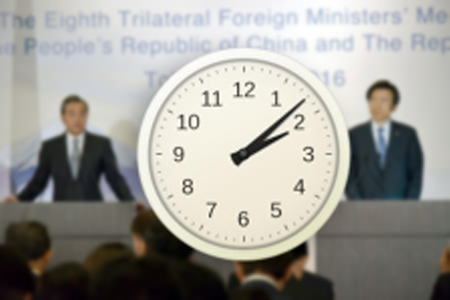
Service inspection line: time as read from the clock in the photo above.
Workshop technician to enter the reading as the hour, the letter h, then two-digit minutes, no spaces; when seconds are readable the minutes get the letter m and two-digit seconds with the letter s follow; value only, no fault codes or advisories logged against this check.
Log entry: 2h08
